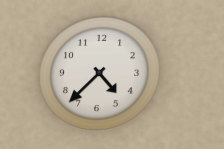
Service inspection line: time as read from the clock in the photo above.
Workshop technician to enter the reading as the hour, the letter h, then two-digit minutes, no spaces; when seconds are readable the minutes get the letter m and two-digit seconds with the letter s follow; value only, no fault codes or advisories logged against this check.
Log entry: 4h37
